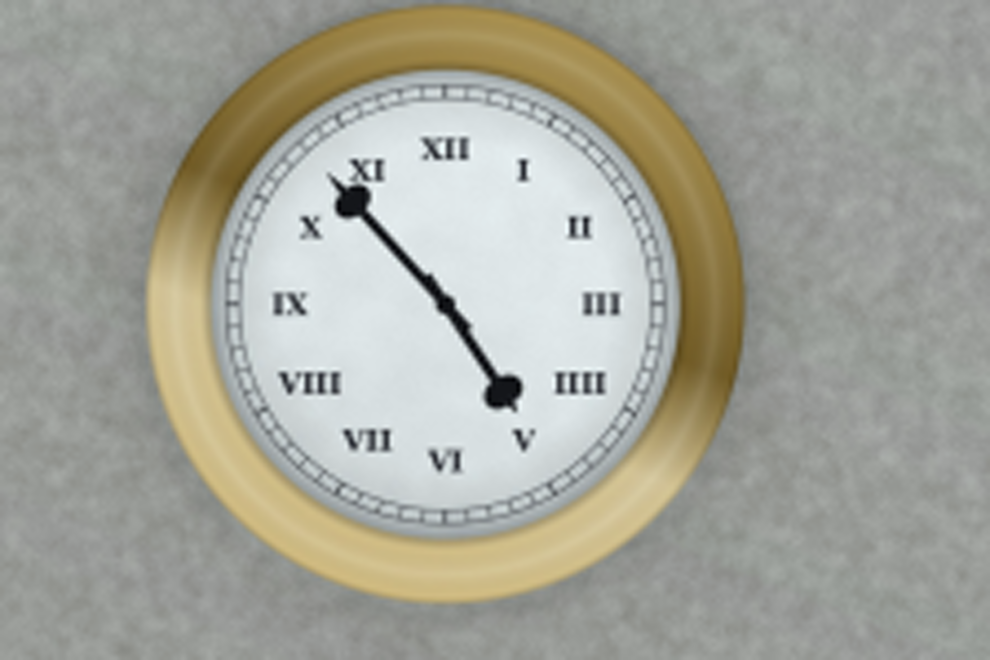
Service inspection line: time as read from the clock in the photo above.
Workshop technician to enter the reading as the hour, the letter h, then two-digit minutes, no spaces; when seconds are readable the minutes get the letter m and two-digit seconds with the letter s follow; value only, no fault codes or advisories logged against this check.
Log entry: 4h53
